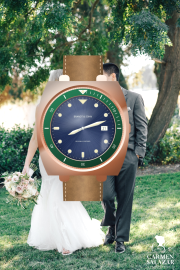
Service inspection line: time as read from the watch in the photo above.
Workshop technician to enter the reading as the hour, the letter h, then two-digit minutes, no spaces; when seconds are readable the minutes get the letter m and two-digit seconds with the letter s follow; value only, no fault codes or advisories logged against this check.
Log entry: 8h12
